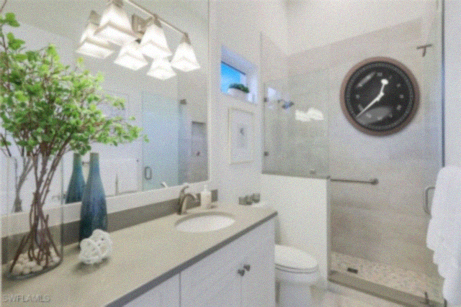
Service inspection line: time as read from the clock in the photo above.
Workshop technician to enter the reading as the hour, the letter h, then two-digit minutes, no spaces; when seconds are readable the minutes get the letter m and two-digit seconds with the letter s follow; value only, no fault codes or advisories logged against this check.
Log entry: 12h38
